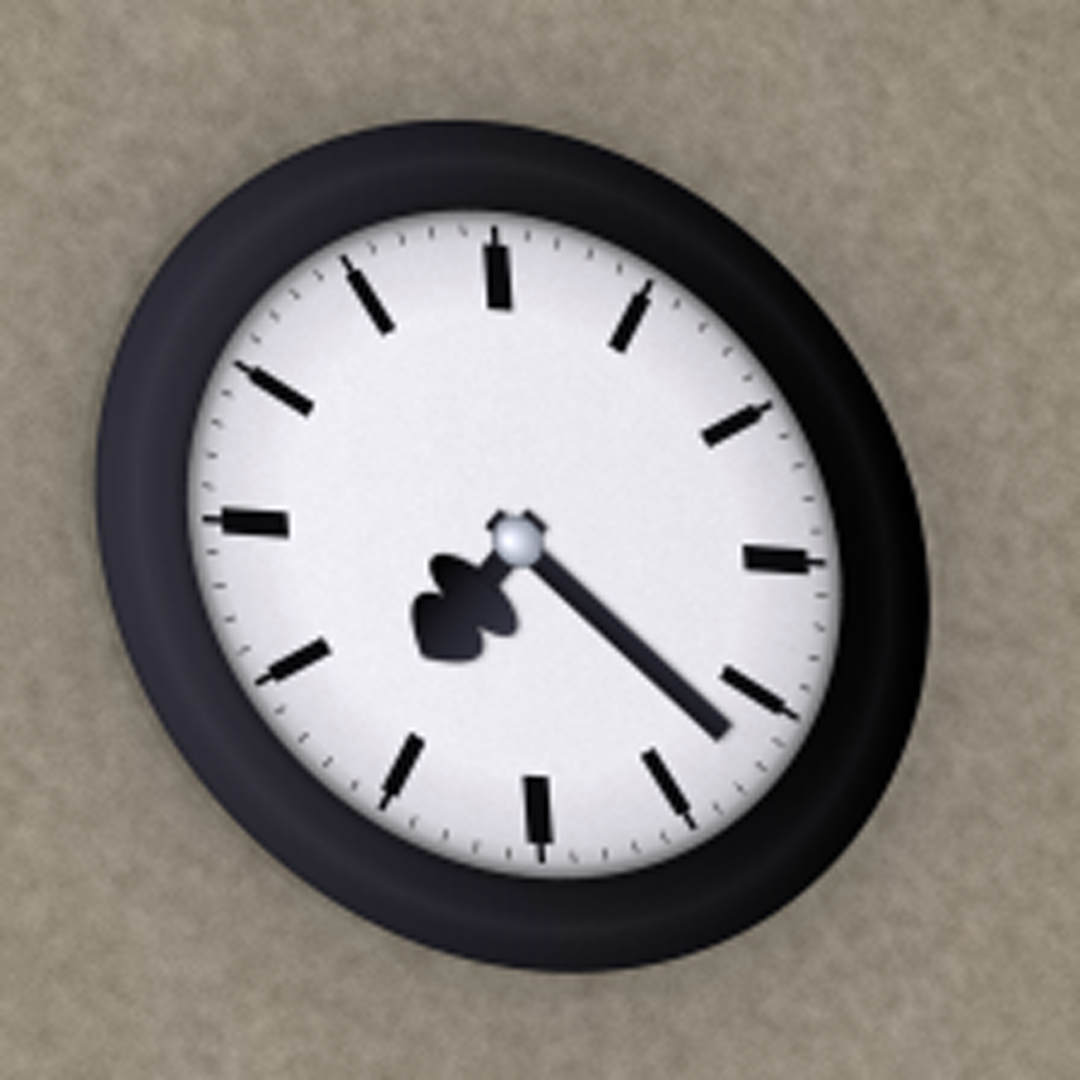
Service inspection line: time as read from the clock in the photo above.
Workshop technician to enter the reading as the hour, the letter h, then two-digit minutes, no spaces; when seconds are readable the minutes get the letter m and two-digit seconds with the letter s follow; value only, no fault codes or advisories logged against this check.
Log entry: 7h22
